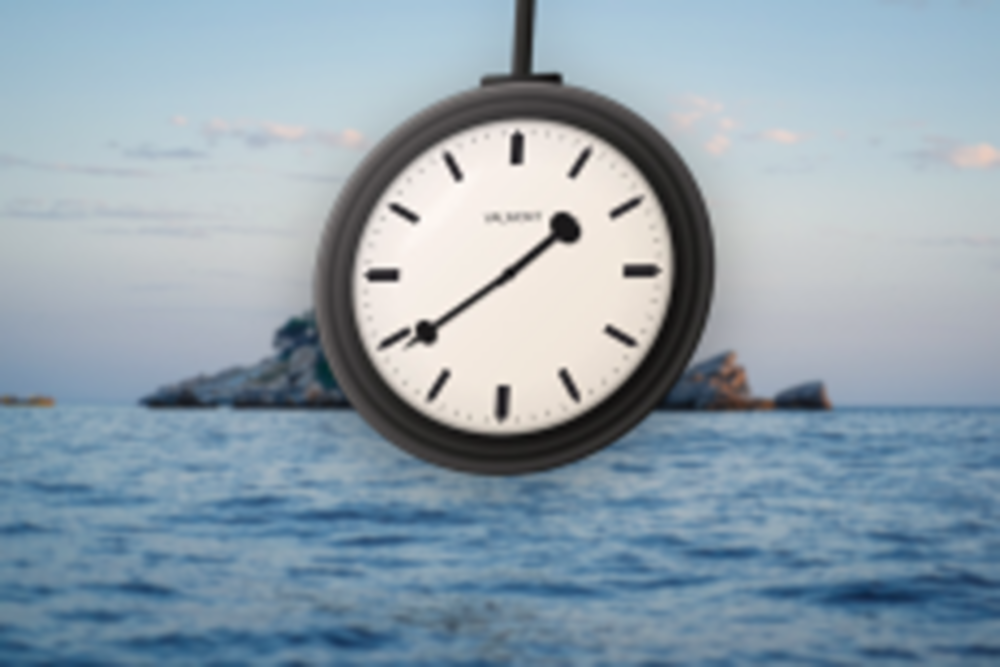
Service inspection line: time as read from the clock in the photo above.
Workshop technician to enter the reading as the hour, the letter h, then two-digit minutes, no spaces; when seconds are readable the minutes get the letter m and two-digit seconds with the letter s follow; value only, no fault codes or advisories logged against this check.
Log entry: 1h39
